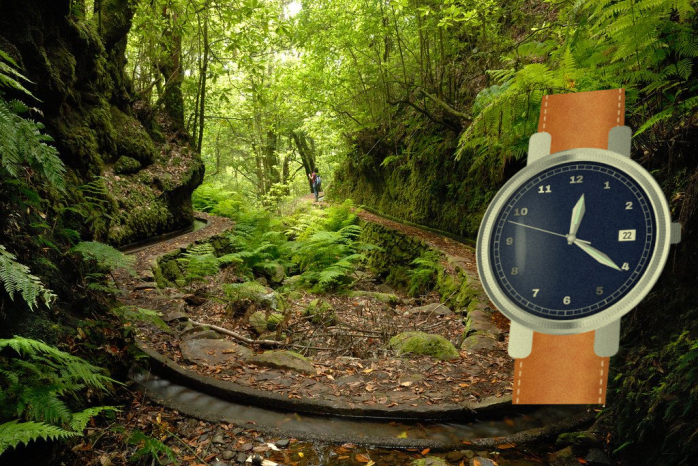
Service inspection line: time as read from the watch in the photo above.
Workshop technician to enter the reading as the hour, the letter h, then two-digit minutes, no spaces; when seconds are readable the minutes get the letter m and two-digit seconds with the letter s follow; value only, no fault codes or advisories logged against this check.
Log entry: 12h20m48s
